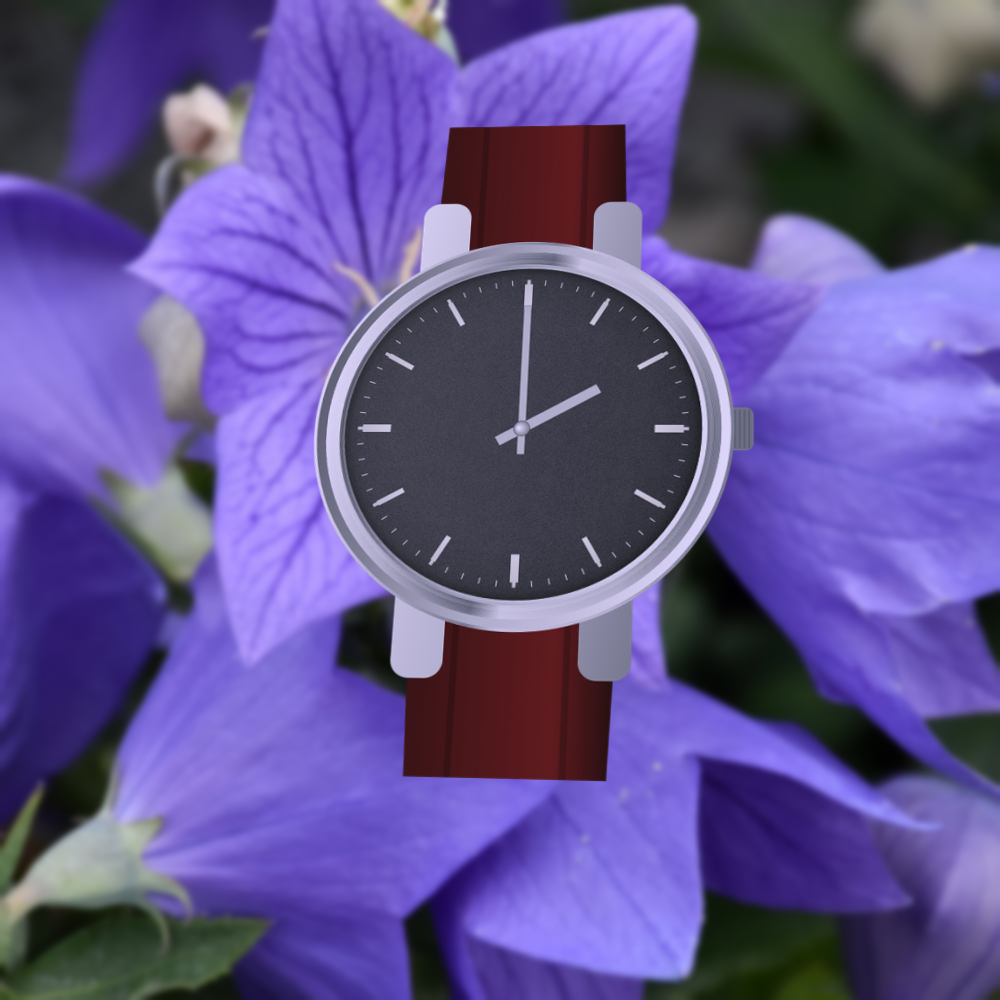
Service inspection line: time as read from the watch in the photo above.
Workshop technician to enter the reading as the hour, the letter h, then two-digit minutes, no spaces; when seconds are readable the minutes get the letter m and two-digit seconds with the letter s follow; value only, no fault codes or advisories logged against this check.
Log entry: 2h00
